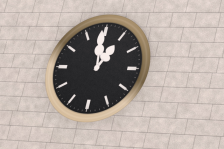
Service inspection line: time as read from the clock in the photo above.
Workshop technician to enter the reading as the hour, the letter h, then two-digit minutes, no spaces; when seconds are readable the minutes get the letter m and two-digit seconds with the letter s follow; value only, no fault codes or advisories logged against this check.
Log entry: 12h59
